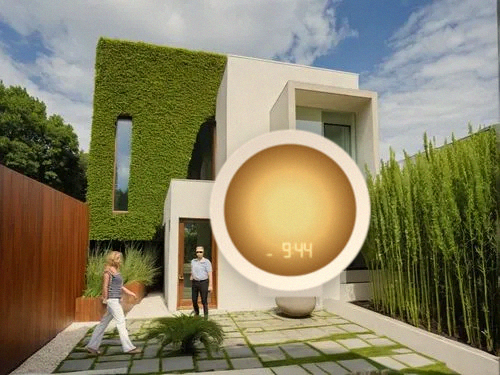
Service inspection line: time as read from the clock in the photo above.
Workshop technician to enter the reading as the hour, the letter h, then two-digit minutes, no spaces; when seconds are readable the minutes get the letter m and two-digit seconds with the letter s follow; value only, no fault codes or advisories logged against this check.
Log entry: 9h44
